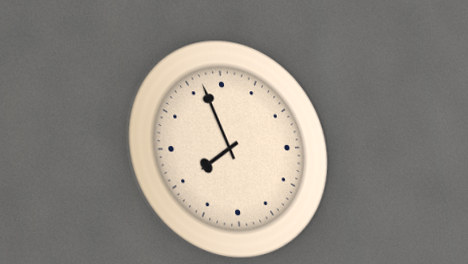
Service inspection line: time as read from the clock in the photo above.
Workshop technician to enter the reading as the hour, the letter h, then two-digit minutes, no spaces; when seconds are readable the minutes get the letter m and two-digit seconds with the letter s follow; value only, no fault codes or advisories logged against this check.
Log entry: 7h57
